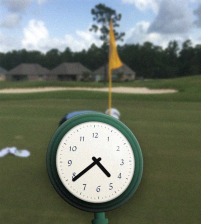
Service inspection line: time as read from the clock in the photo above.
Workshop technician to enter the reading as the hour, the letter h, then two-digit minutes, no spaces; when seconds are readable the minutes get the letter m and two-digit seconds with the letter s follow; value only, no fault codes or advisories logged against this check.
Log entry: 4h39
